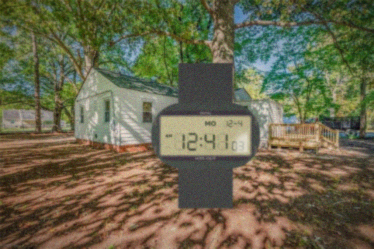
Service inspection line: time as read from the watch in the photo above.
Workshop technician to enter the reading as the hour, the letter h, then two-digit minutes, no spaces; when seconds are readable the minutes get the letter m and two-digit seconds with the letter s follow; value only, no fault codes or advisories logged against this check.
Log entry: 12h41
